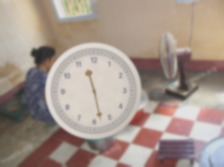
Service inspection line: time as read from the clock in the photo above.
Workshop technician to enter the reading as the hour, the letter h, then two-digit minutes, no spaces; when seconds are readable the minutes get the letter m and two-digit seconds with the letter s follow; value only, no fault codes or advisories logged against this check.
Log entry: 11h28
